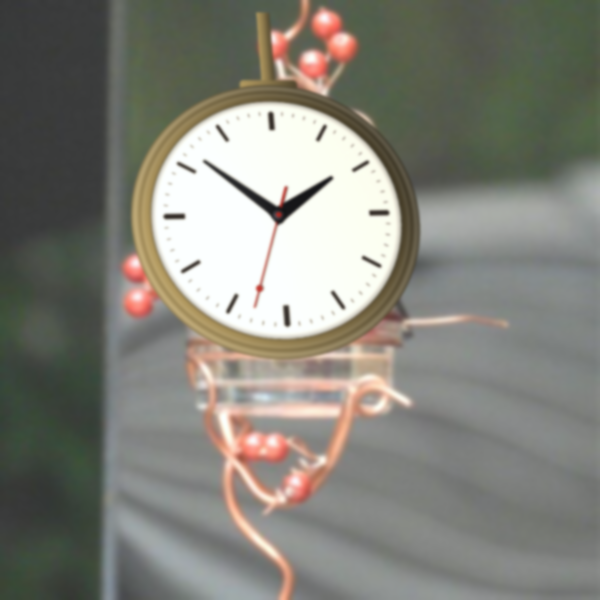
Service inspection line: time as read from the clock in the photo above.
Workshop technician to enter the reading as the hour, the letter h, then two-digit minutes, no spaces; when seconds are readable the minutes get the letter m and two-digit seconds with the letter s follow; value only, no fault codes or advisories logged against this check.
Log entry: 1h51m33s
